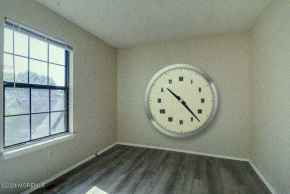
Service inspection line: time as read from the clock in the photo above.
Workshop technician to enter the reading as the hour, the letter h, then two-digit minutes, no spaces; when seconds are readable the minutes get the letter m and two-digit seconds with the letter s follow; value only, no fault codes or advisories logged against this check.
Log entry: 10h23
